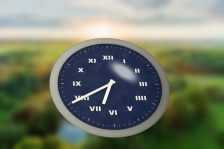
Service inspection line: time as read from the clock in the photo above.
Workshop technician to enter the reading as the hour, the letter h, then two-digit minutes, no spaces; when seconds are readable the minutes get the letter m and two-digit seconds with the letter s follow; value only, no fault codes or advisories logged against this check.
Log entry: 6h40
